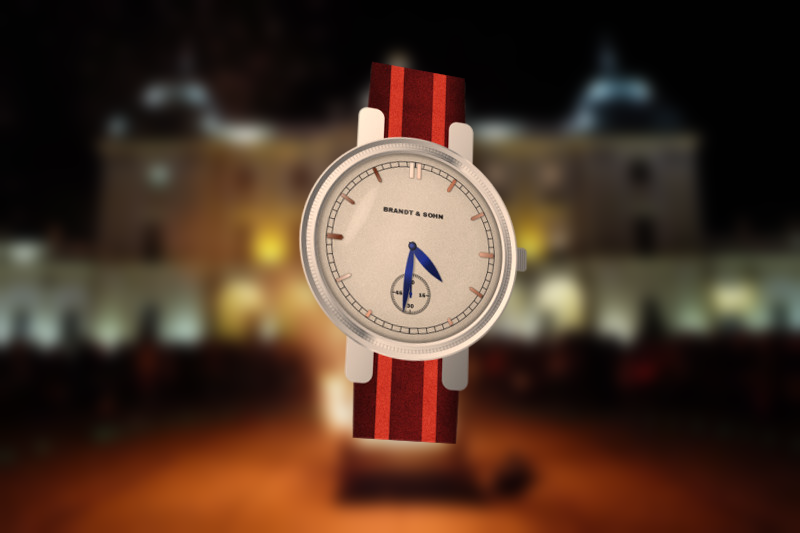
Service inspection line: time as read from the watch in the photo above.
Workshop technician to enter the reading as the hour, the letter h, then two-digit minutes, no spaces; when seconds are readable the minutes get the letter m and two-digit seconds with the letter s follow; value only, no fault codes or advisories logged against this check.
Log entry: 4h31
